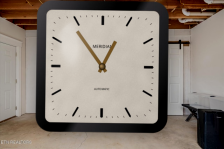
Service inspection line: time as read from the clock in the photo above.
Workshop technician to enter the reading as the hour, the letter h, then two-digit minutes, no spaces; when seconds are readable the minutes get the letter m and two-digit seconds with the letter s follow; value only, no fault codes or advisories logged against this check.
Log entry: 12h54
